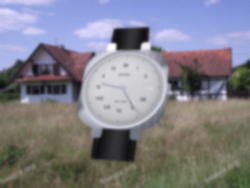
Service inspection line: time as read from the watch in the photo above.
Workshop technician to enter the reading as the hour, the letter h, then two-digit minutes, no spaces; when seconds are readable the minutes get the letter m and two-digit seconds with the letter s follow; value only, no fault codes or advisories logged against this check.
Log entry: 9h24
